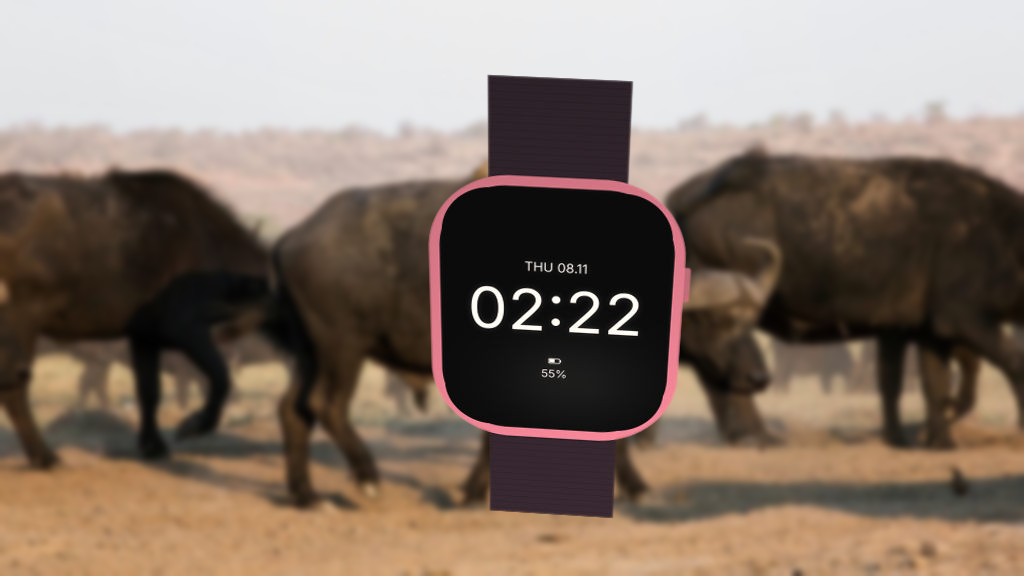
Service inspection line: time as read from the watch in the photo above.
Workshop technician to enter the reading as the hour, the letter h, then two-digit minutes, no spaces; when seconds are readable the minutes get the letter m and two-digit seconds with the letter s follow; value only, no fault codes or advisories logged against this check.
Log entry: 2h22
